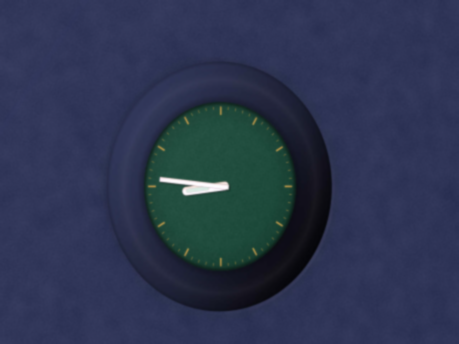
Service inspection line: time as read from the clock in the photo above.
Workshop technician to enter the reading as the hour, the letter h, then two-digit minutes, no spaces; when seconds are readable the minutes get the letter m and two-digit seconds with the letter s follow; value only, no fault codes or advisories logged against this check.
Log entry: 8h46
